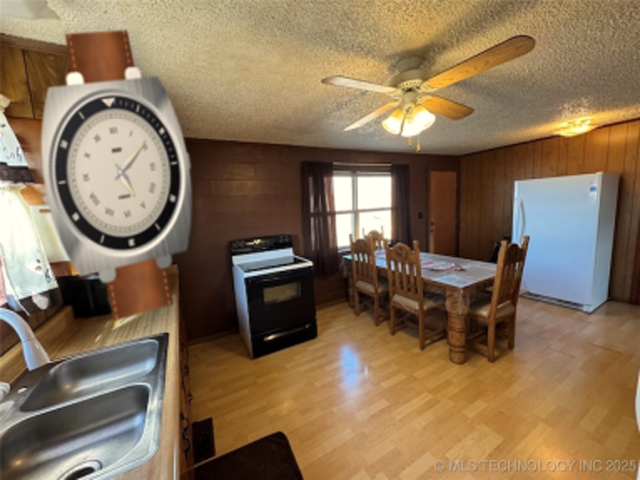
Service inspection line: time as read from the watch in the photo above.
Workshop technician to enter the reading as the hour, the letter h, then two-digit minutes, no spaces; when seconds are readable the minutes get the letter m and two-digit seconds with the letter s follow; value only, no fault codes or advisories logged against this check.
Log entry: 5h09
